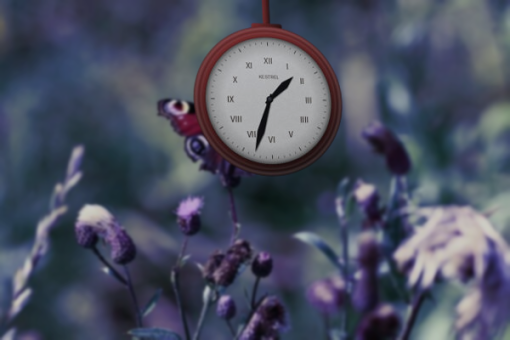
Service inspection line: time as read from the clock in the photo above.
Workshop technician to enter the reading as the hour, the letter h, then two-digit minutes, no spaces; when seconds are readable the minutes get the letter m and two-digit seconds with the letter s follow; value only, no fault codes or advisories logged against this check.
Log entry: 1h33
